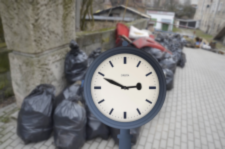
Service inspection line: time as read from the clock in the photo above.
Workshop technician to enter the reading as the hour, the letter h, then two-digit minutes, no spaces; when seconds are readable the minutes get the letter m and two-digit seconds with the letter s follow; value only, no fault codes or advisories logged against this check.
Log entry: 2h49
